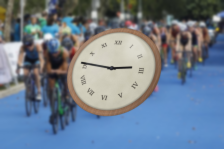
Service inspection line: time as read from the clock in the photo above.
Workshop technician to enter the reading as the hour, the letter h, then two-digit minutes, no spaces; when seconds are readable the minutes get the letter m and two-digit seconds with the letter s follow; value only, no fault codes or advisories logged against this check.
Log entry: 2h46
